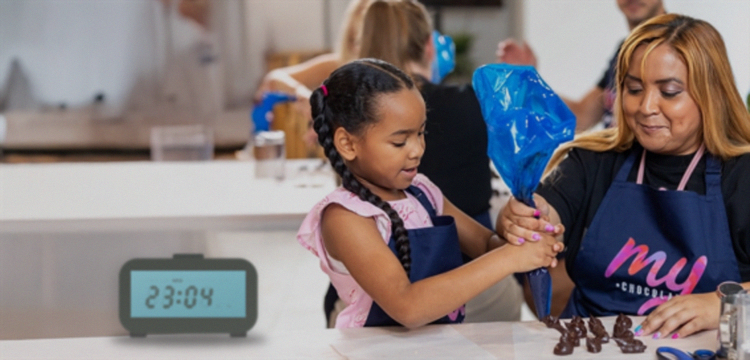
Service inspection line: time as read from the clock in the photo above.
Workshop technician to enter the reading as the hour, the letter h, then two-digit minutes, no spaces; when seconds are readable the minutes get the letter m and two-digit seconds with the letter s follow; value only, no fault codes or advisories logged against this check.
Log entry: 23h04
